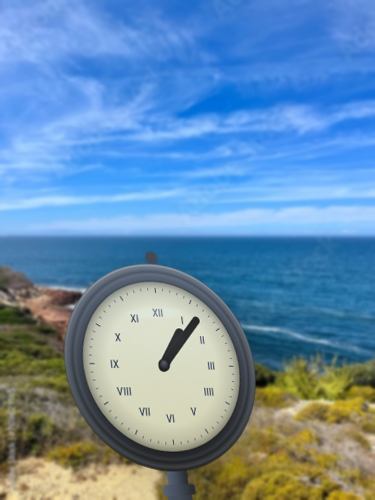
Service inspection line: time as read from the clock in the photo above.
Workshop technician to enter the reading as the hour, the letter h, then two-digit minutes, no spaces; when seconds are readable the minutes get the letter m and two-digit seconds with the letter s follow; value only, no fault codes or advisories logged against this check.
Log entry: 1h07
